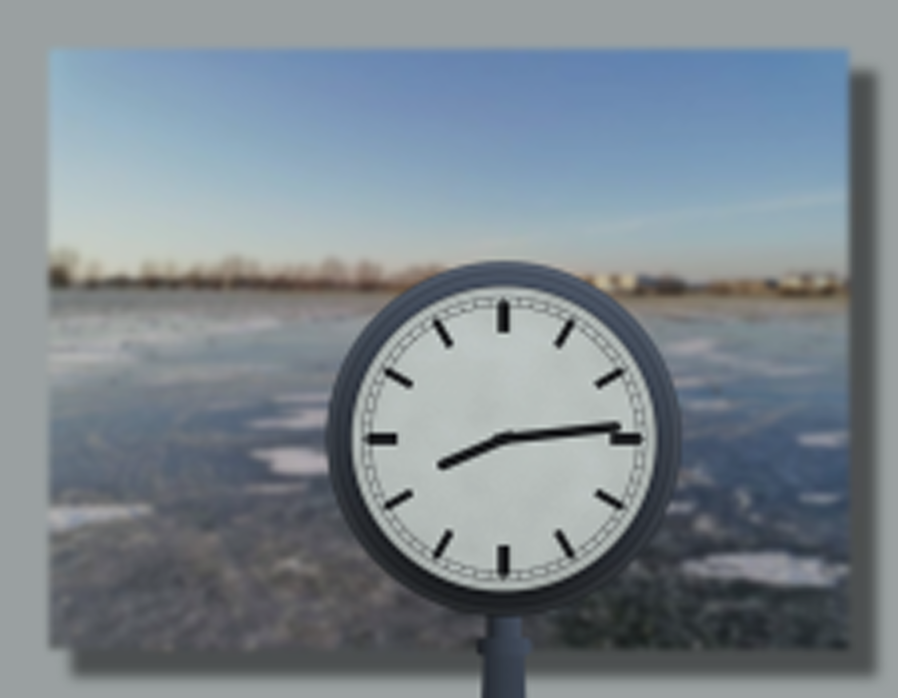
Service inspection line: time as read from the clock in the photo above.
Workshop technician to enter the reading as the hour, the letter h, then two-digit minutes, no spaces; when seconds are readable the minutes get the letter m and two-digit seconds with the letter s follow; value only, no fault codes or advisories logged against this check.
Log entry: 8h14
